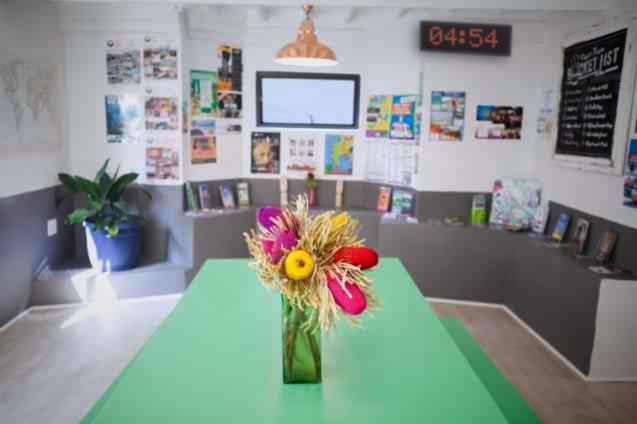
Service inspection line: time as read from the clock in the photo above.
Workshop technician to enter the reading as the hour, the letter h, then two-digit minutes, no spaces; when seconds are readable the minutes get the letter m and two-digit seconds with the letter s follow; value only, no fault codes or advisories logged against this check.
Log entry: 4h54
